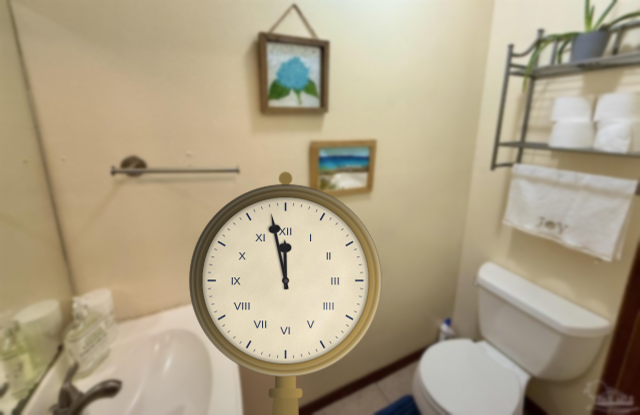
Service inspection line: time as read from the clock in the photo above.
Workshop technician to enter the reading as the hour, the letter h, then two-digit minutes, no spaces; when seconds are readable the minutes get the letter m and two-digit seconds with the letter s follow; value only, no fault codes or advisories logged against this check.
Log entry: 11h58
